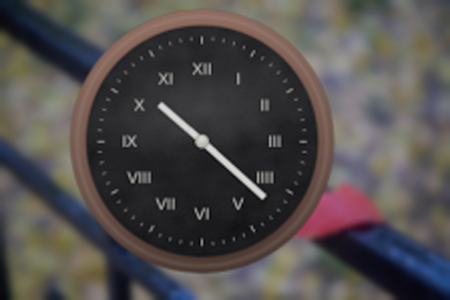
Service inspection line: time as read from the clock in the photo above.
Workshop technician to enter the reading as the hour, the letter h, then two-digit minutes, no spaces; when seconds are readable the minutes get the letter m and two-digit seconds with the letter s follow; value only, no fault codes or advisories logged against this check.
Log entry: 10h22
